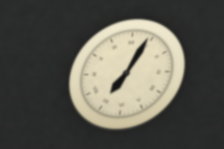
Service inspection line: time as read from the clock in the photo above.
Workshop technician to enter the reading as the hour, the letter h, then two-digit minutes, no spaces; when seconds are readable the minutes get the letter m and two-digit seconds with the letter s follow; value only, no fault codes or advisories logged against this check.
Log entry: 7h04
